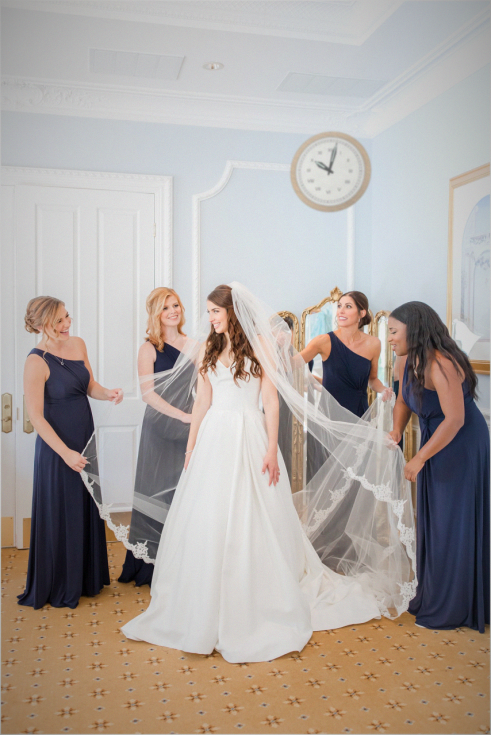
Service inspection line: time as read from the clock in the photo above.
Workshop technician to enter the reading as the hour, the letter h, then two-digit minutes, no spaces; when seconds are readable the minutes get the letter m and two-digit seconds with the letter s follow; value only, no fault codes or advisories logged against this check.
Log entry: 10h02
